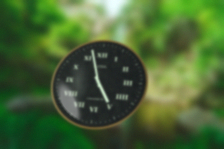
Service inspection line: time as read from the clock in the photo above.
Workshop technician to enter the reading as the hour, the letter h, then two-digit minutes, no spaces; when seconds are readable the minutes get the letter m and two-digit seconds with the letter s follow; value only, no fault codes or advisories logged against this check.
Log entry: 4h57
